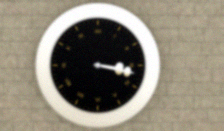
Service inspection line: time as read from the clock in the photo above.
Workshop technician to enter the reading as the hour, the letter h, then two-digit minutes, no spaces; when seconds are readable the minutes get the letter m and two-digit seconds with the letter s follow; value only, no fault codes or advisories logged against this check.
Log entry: 3h17
